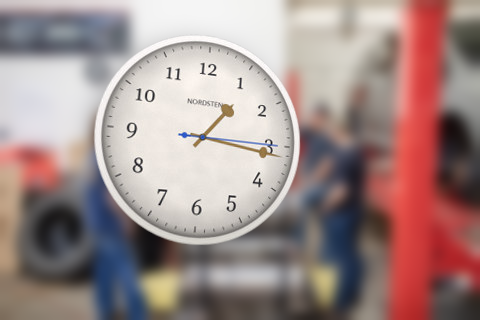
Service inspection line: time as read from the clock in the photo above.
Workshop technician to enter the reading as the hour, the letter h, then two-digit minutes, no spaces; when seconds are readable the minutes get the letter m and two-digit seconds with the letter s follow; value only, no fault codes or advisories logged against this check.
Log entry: 1h16m15s
